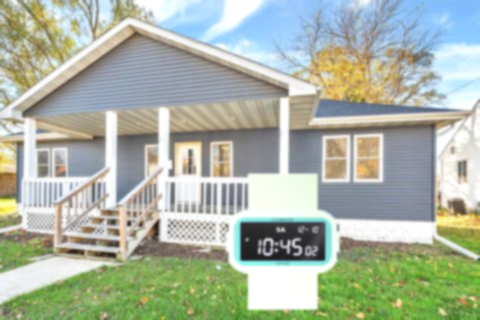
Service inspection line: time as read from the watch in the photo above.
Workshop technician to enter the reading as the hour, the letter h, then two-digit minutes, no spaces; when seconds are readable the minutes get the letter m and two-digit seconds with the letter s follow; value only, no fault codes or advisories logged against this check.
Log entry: 10h45
